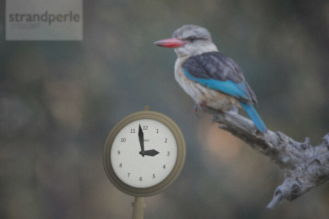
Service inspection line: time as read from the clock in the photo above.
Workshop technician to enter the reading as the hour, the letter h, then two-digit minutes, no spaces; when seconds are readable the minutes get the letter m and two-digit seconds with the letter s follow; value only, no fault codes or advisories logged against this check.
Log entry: 2h58
